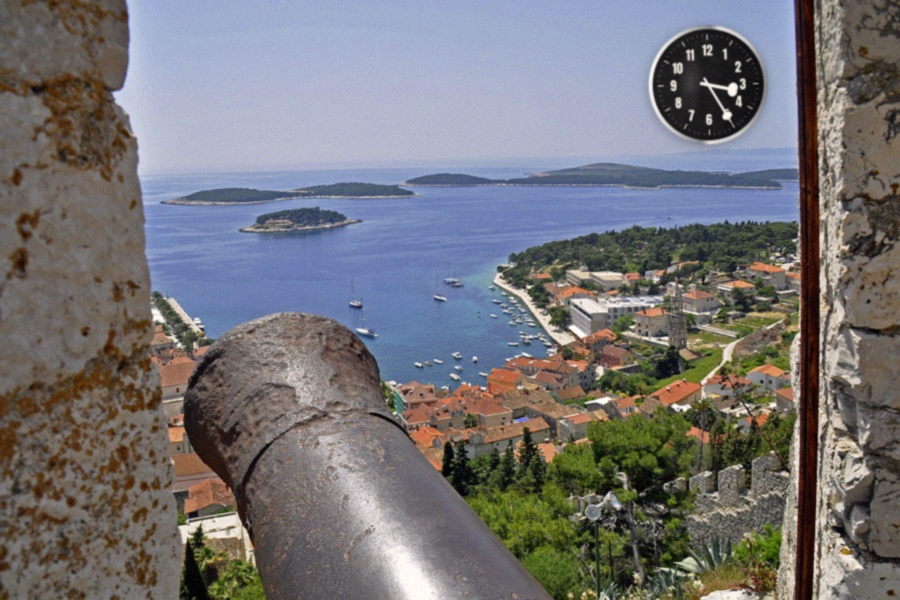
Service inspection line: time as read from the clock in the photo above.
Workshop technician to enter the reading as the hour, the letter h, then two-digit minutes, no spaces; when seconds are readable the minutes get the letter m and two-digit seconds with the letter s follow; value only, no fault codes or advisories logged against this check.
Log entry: 3h25
